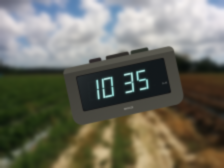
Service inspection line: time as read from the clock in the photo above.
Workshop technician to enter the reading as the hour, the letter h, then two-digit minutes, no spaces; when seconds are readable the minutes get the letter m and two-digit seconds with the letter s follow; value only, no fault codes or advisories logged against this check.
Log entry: 10h35
